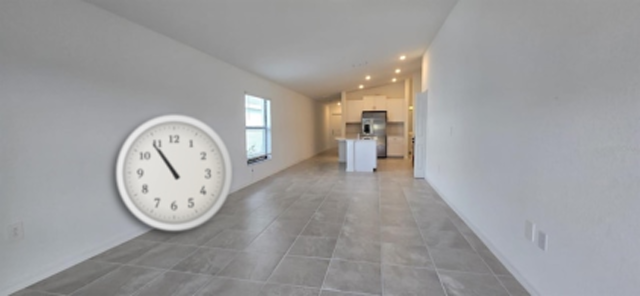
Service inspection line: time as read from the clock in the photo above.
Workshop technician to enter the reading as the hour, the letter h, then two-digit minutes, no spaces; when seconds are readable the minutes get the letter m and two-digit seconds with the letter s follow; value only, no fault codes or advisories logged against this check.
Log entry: 10h54
